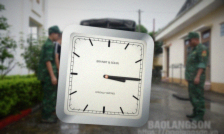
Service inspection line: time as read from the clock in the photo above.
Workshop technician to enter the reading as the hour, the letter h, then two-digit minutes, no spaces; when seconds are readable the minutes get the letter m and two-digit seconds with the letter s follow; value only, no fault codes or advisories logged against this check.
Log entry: 3h15
